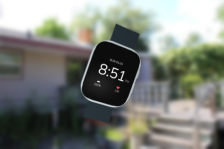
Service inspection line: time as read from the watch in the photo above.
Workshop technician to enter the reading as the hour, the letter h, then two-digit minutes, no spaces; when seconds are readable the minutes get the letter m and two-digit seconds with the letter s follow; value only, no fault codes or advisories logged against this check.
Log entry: 8h51
